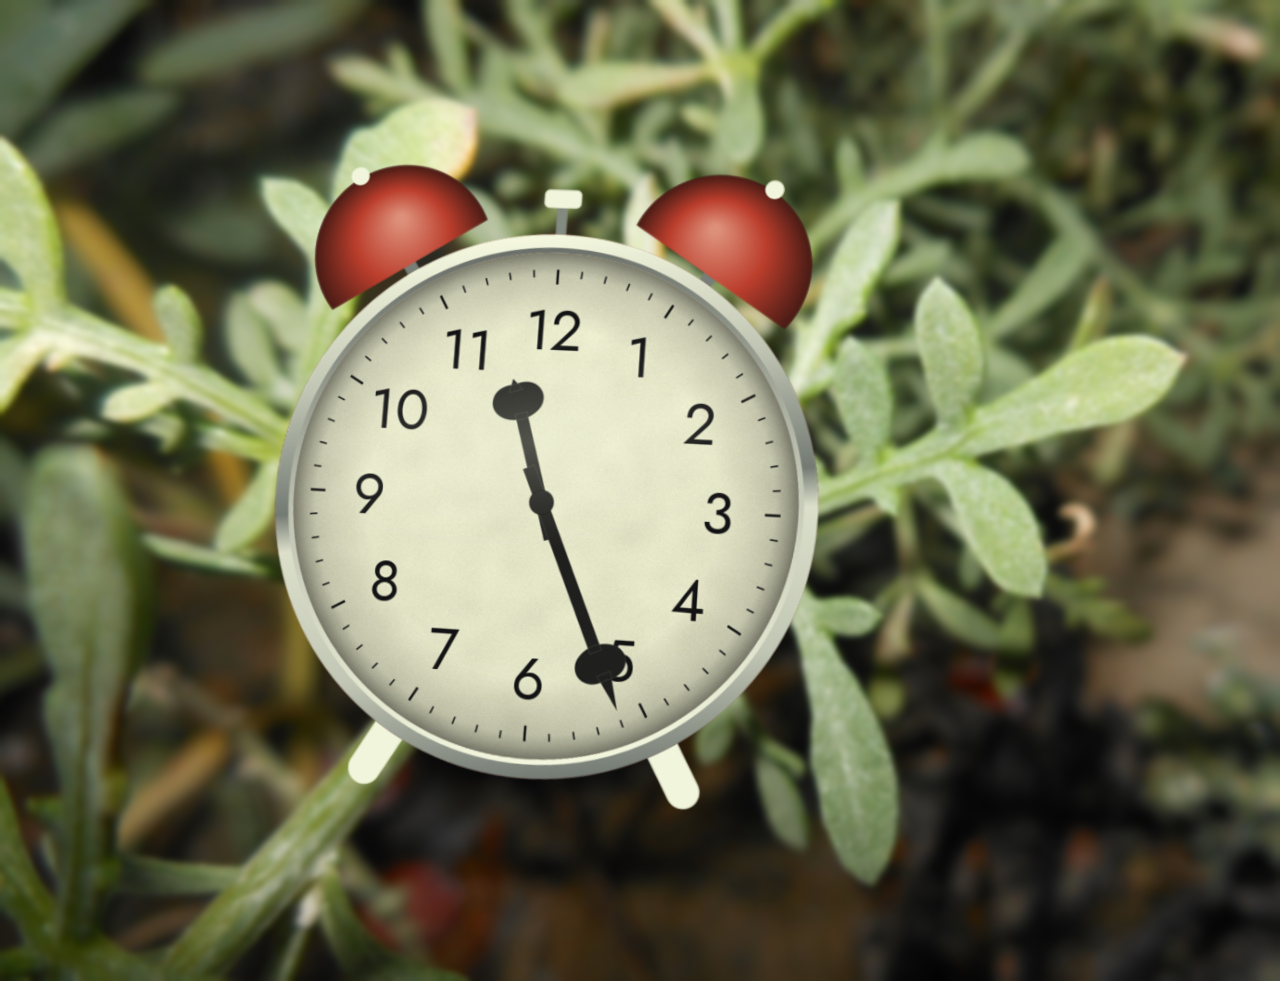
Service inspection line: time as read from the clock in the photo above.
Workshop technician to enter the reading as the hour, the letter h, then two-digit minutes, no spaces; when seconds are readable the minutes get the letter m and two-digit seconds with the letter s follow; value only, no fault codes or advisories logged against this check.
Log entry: 11h26
